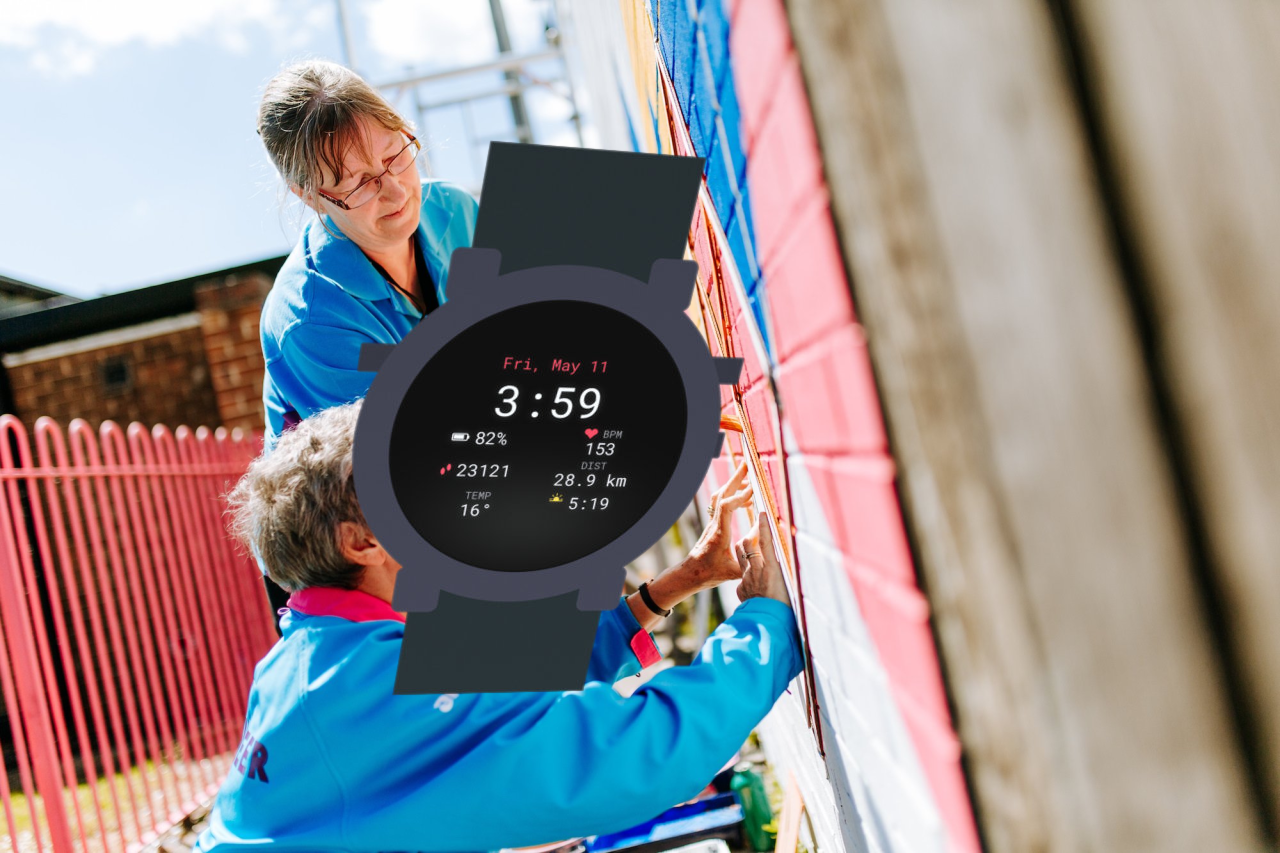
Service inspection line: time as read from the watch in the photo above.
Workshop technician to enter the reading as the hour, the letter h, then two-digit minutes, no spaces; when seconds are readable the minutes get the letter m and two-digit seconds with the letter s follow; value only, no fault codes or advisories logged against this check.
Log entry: 3h59
